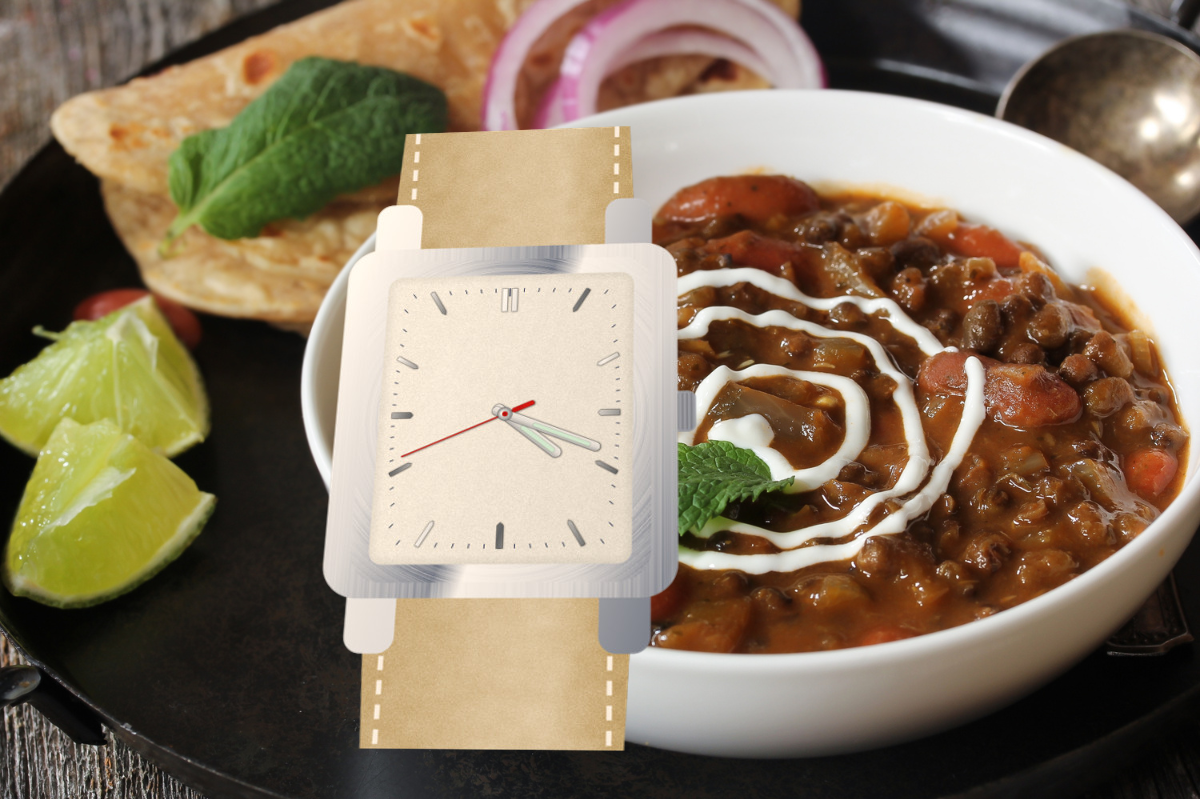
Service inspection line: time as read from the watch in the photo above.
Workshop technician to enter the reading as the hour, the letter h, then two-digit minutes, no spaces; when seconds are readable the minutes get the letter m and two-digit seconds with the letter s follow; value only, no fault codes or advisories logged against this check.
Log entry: 4h18m41s
